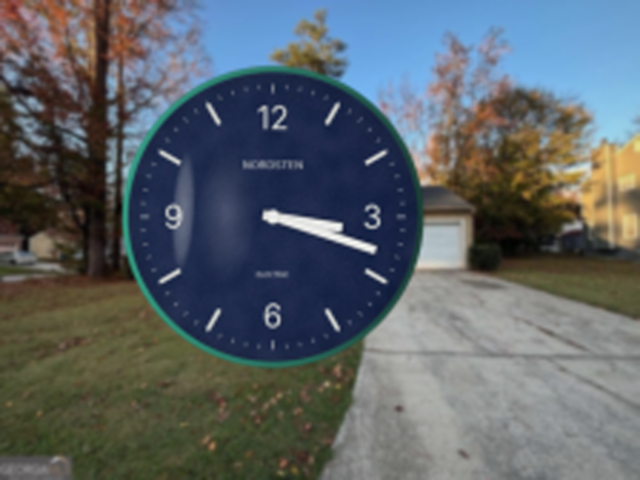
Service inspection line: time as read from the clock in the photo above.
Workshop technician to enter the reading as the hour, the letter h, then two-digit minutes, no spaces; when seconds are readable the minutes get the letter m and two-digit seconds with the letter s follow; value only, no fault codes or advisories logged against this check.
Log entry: 3h18
